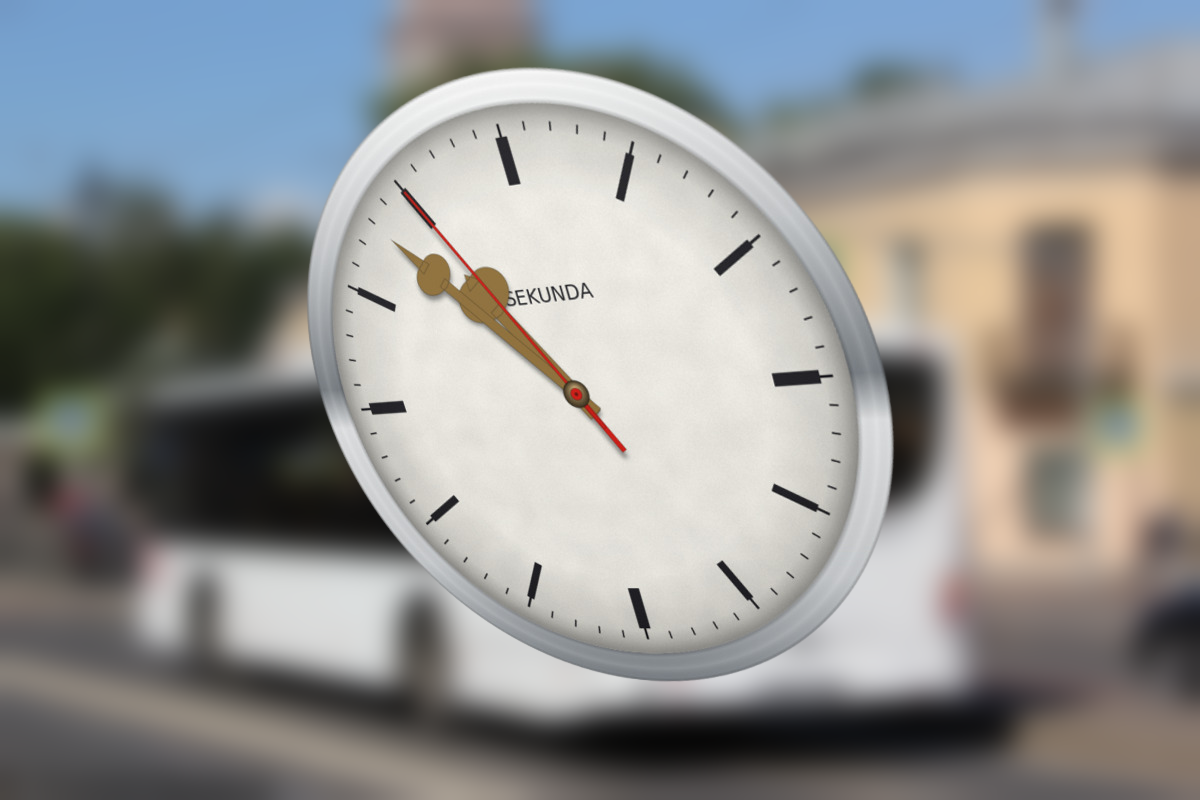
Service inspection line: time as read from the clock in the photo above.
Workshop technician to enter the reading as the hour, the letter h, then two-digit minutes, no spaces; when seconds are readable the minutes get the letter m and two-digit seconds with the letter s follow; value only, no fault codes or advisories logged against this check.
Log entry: 10h52m55s
